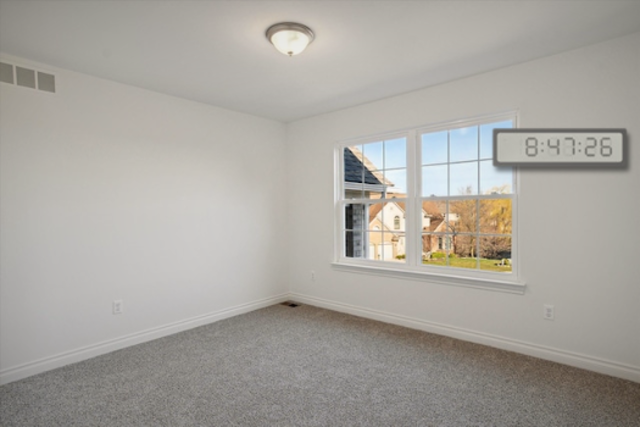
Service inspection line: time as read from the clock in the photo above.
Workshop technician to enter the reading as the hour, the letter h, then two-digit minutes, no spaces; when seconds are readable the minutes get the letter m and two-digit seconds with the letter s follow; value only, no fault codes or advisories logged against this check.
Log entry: 8h47m26s
